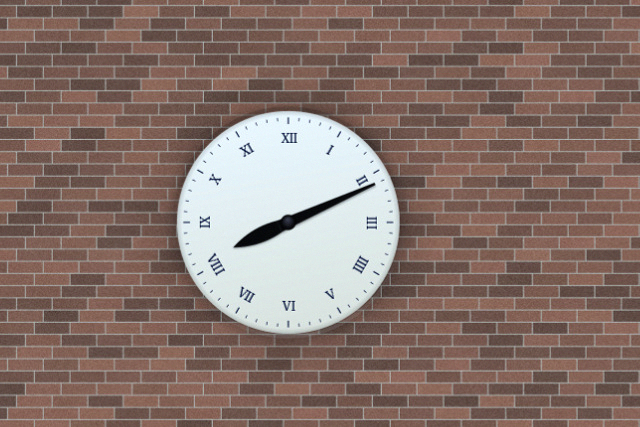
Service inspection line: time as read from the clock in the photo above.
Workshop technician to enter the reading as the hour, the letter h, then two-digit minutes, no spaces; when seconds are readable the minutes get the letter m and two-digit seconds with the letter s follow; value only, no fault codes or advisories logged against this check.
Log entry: 8h11
